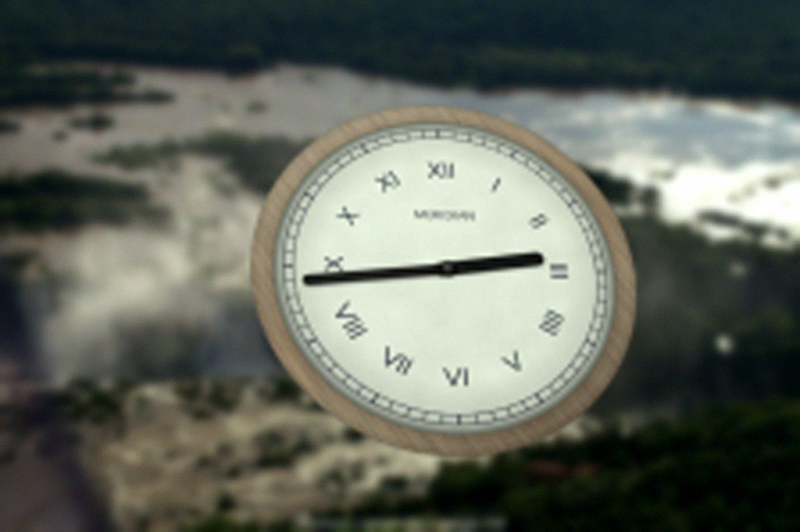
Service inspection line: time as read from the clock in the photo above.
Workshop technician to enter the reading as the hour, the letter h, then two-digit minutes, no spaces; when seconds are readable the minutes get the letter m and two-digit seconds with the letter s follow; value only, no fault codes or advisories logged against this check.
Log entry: 2h44
